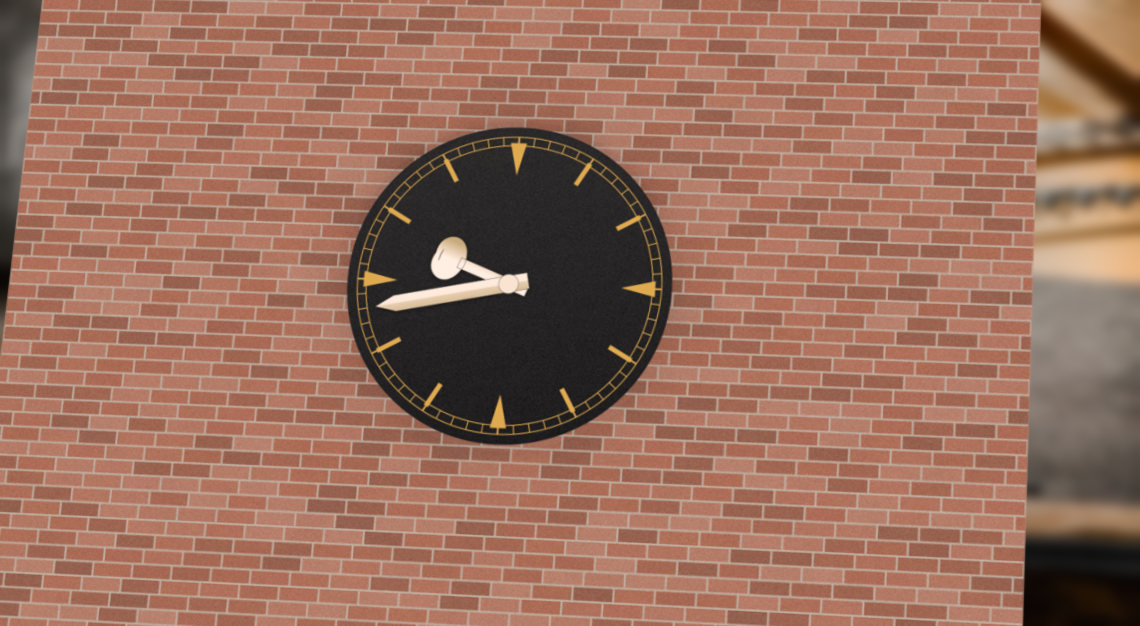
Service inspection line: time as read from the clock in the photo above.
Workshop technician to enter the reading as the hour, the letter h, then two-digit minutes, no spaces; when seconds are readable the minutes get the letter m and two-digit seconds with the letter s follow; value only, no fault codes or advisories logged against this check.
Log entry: 9h43
